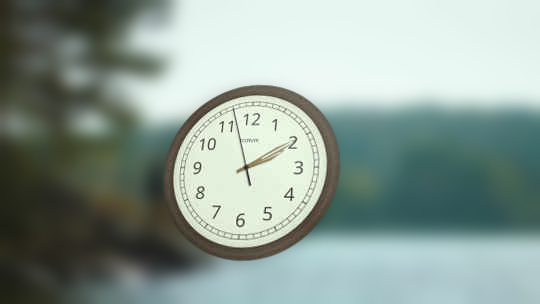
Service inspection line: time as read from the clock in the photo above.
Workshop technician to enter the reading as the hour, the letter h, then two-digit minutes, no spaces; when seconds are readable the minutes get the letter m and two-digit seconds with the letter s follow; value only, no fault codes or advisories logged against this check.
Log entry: 2h09m57s
